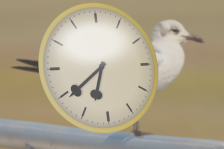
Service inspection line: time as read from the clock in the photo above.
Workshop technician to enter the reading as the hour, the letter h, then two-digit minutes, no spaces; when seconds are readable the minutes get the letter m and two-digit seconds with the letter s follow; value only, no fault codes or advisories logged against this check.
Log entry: 6h39
